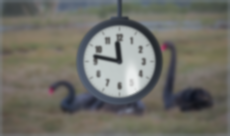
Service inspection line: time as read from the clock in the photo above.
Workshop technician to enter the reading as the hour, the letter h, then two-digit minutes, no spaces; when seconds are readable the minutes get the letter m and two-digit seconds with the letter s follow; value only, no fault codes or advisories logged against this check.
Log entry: 11h47
